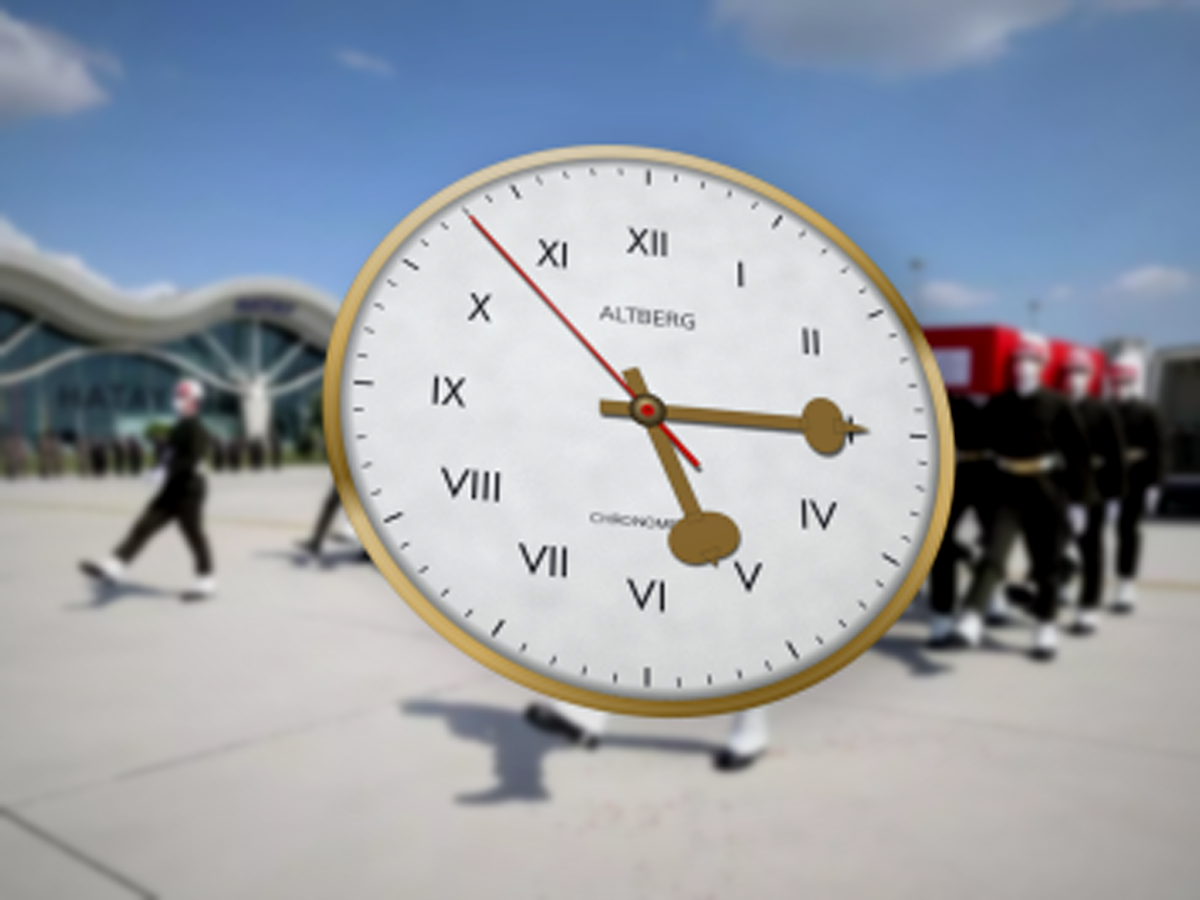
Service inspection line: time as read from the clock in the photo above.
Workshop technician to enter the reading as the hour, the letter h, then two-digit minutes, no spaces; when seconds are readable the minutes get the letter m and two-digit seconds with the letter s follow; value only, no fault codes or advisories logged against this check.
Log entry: 5h14m53s
